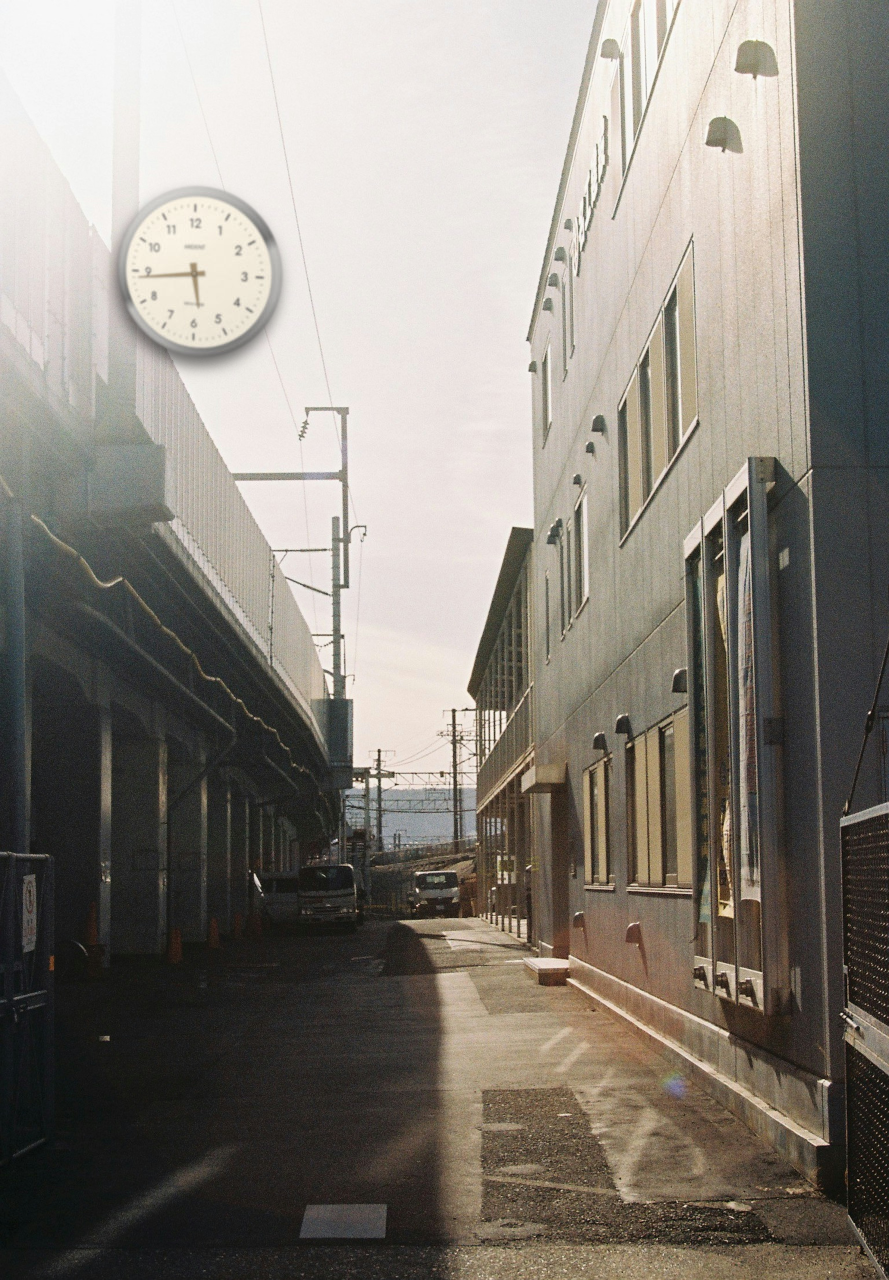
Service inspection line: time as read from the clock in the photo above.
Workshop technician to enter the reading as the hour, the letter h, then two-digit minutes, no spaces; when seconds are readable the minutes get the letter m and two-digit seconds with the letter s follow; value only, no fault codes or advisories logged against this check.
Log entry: 5h44
